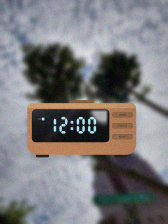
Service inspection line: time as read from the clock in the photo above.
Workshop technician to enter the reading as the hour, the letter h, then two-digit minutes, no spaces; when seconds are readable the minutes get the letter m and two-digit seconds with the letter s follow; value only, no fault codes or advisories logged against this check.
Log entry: 12h00
